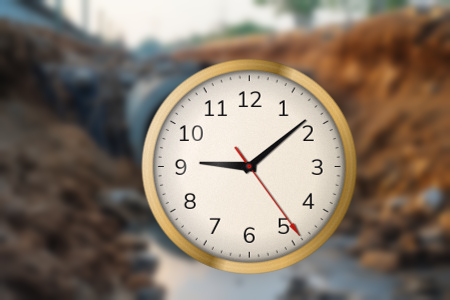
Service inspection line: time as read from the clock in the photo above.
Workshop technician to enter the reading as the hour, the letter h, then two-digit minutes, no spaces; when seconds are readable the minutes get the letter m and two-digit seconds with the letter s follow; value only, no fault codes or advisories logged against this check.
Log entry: 9h08m24s
